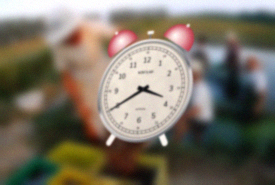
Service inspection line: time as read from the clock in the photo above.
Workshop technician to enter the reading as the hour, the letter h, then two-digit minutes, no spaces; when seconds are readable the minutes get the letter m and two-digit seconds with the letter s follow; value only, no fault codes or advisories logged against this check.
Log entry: 3h40
